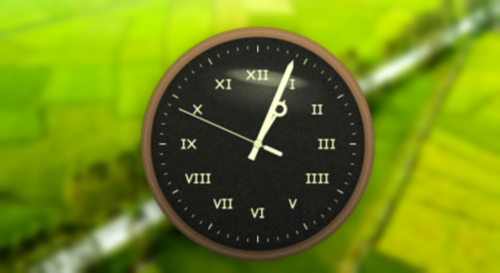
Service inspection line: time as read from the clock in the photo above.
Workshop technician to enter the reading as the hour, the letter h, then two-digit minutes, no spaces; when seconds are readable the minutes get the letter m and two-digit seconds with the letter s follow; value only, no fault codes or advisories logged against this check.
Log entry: 1h03m49s
